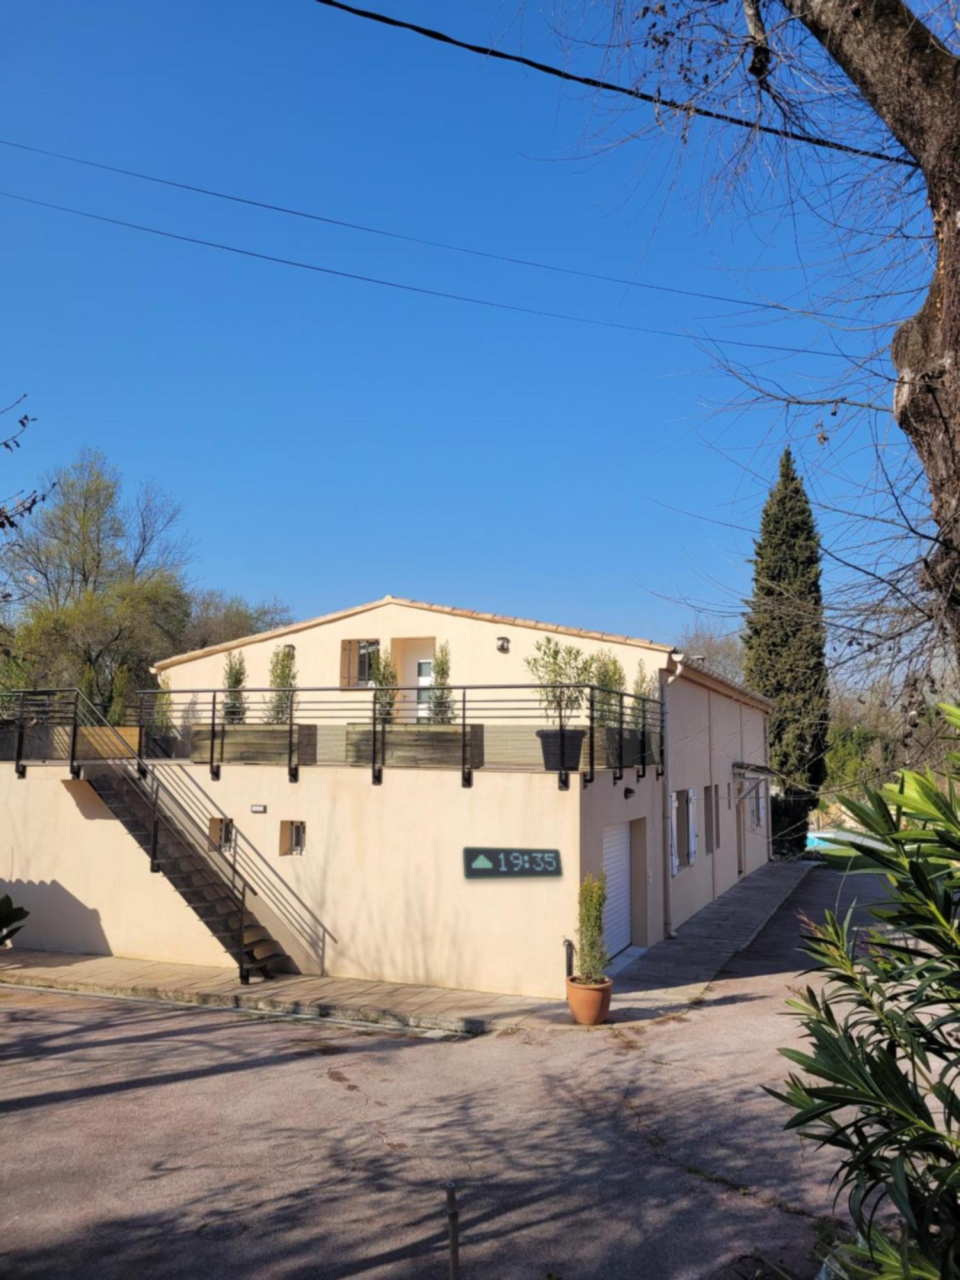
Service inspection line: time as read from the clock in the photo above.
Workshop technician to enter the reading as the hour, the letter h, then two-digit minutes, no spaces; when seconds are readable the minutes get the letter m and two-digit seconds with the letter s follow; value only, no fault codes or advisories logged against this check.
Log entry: 19h35
